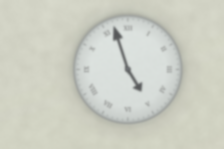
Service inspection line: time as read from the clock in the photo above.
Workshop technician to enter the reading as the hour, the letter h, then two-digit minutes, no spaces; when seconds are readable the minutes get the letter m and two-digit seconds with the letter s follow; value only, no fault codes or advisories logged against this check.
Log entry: 4h57
